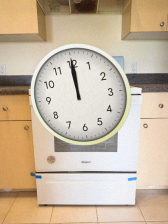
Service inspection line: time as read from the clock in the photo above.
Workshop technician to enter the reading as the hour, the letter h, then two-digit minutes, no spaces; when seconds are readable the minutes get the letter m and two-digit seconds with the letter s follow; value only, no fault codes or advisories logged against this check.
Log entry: 12h00
